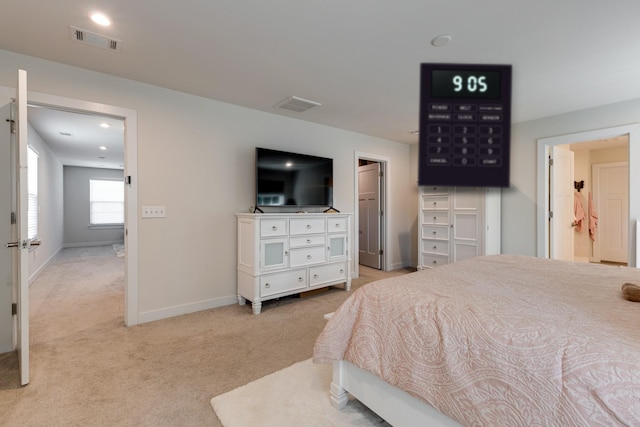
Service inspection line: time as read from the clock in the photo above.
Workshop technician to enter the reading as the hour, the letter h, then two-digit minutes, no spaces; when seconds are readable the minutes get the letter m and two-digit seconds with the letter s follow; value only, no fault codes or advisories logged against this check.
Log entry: 9h05
